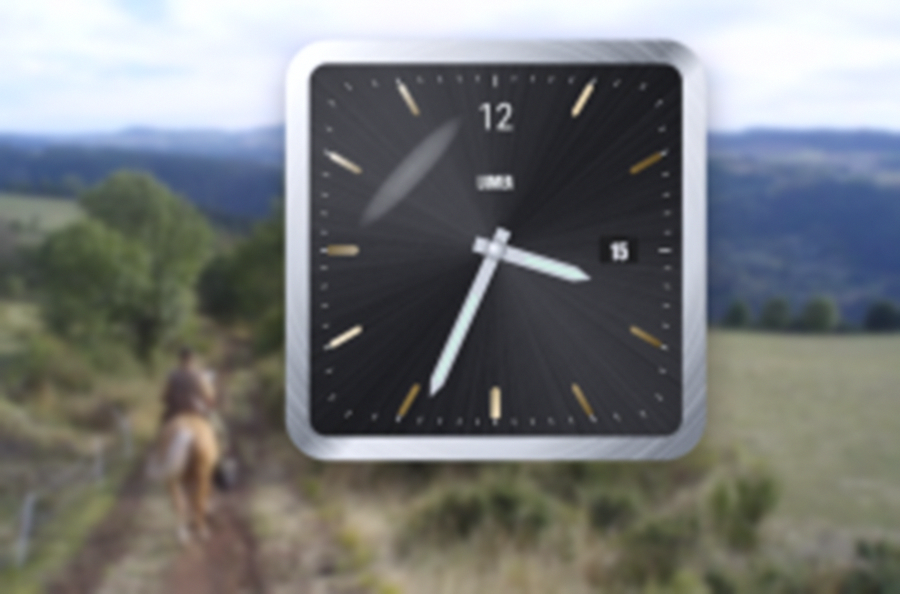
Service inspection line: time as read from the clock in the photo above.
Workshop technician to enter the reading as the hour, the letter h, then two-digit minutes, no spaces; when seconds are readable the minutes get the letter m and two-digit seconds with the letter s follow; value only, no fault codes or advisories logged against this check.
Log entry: 3h34
